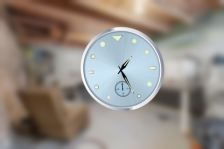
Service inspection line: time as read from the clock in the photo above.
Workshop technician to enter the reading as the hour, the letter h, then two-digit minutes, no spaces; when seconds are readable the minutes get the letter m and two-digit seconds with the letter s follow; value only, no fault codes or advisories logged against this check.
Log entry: 1h26
